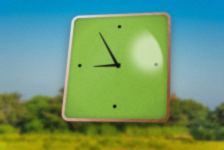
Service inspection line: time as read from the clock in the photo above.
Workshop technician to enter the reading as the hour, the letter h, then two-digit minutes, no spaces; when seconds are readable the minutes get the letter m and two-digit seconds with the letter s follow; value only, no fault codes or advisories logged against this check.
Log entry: 8h55
